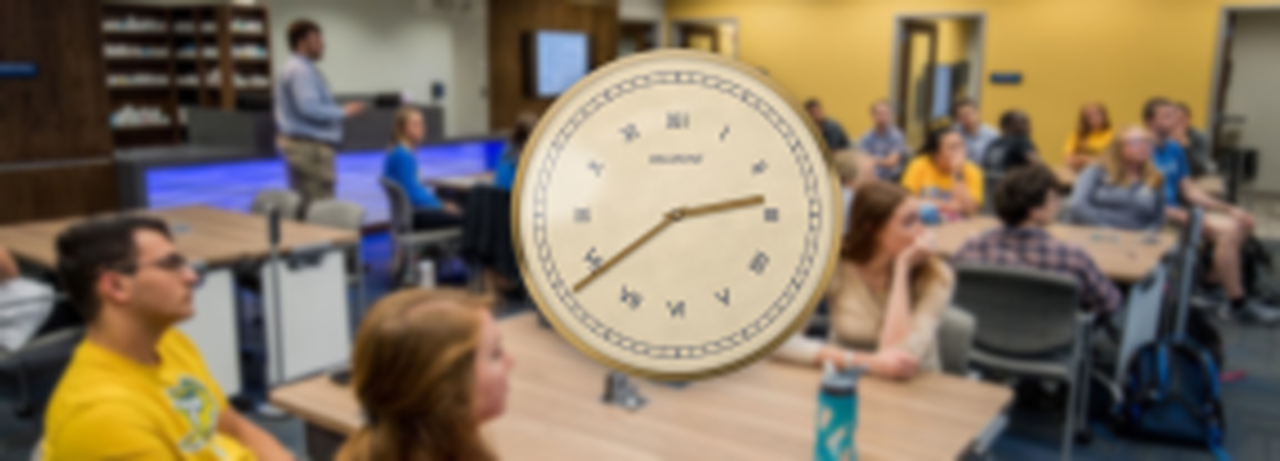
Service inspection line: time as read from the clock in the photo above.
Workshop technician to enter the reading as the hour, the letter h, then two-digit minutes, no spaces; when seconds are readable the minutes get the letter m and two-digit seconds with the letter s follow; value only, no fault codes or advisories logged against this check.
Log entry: 2h39
